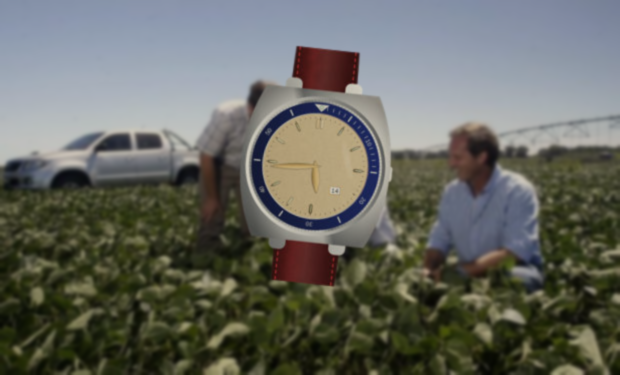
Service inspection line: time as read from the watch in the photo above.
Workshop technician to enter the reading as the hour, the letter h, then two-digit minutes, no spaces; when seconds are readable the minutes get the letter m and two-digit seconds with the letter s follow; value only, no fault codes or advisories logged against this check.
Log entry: 5h44
